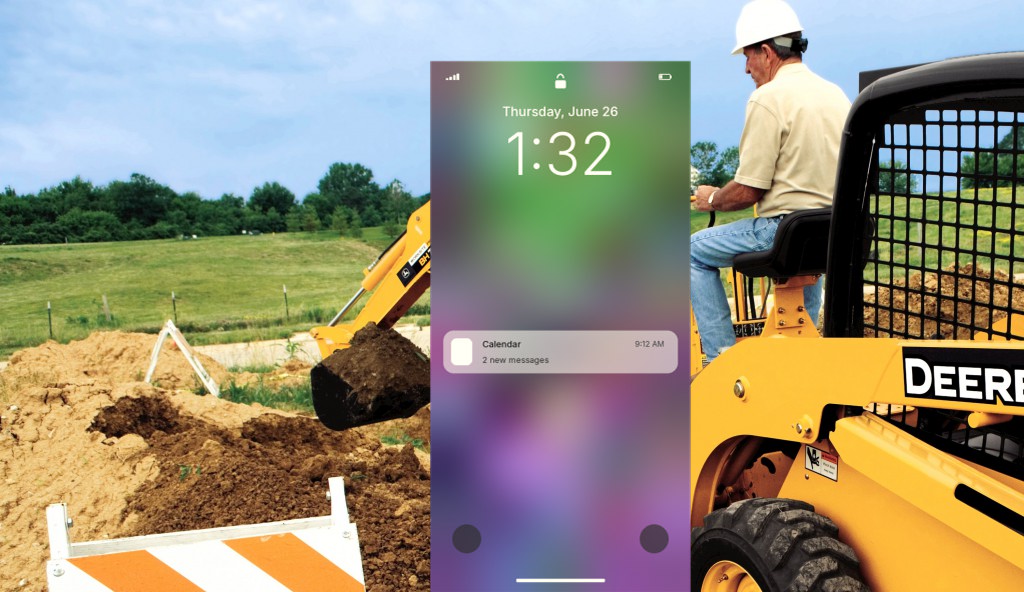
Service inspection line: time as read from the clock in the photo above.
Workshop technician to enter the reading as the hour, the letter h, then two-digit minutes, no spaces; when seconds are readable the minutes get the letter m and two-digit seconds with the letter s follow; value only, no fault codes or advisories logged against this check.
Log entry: 1h32
